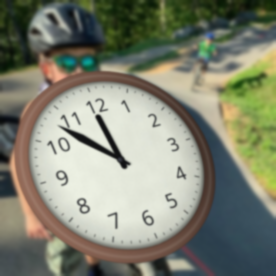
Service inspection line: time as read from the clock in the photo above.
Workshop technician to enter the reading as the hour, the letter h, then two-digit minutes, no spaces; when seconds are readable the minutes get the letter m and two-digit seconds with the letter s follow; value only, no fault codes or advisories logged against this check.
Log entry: 11h53
